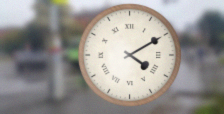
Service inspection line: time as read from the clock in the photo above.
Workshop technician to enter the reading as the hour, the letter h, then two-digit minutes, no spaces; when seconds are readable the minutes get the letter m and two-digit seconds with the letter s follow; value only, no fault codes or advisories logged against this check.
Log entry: 4h10
